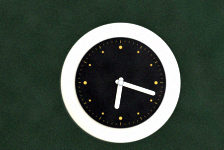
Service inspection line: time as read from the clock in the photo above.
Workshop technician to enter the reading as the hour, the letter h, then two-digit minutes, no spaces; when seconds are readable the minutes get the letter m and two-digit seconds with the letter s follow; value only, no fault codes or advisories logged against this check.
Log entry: 6h18
